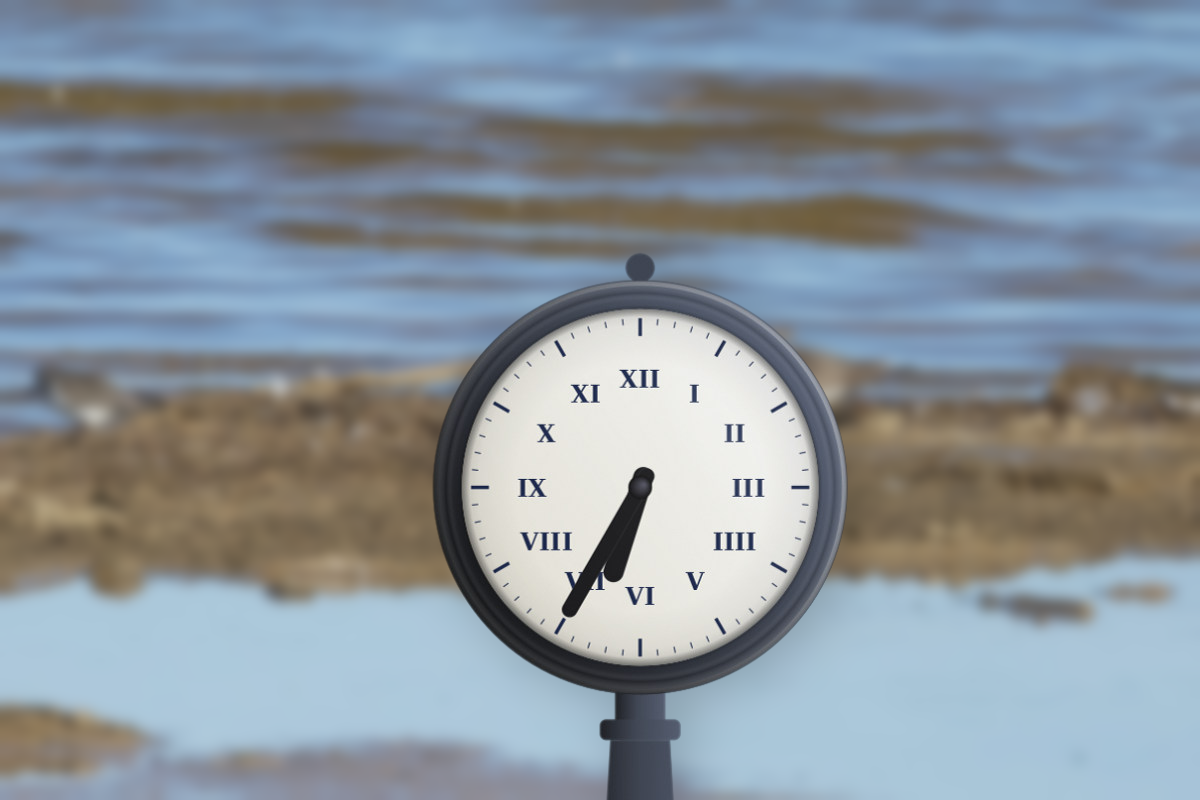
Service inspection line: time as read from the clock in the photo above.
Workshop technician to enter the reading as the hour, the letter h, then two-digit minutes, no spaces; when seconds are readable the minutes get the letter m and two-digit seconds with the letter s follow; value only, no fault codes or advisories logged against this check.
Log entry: 6h35
